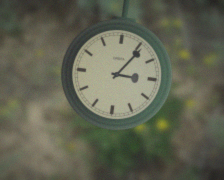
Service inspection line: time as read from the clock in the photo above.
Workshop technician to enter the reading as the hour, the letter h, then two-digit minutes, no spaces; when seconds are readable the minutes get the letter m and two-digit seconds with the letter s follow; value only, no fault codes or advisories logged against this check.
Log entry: 3h06
